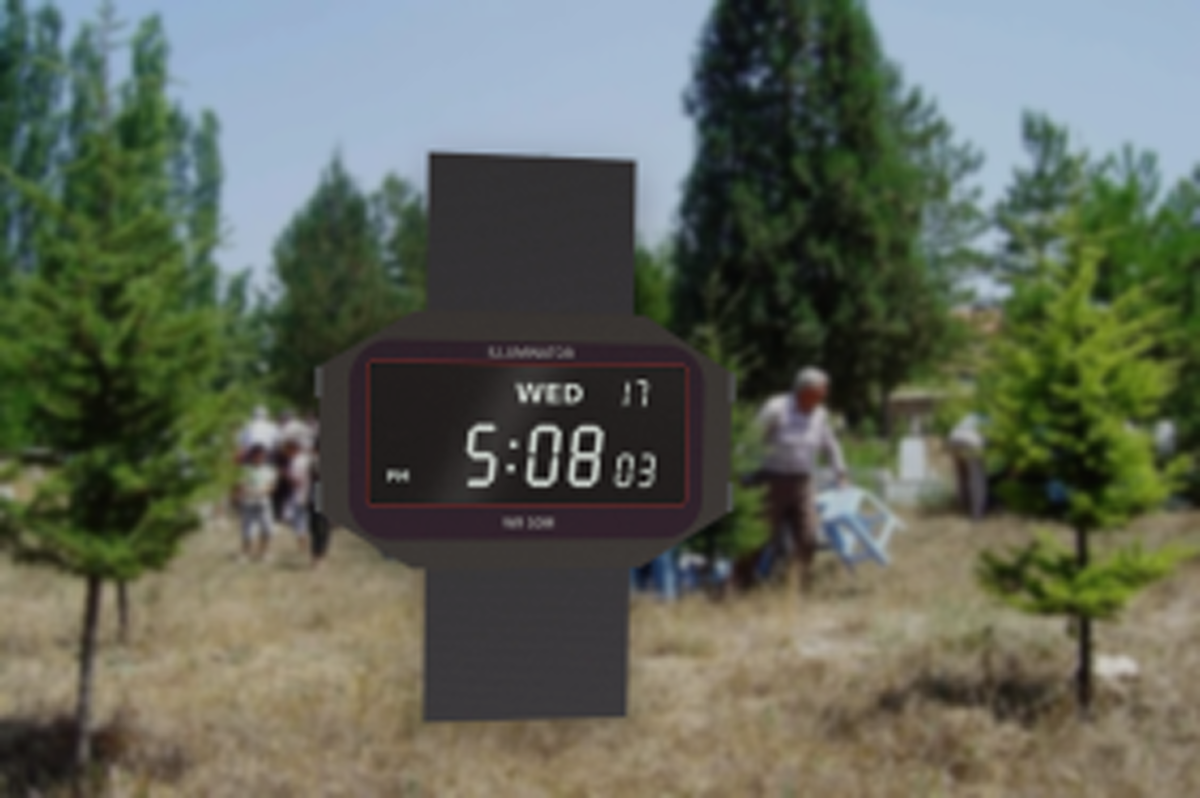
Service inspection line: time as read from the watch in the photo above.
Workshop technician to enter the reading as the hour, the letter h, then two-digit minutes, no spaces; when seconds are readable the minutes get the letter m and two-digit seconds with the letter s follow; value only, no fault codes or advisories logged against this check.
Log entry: 5h08m03s
